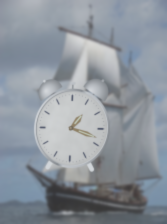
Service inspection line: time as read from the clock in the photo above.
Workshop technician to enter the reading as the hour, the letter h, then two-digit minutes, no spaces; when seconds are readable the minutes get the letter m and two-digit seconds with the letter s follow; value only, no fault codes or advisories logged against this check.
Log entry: 1h18
